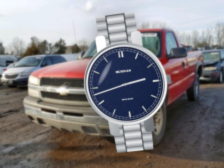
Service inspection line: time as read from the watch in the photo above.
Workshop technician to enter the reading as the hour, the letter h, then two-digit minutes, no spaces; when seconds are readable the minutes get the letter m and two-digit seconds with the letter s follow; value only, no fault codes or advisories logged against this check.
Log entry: 2h43
